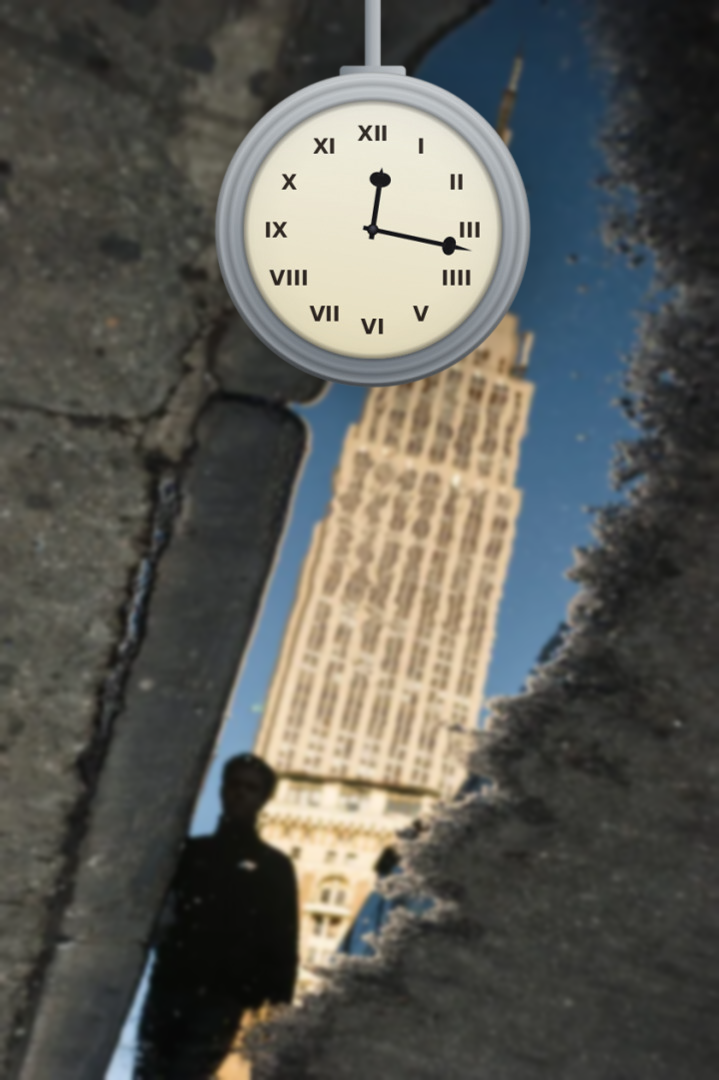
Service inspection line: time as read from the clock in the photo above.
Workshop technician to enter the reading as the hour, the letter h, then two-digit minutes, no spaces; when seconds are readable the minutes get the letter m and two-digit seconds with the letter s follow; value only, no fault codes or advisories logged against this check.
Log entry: 12h17
